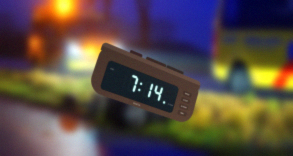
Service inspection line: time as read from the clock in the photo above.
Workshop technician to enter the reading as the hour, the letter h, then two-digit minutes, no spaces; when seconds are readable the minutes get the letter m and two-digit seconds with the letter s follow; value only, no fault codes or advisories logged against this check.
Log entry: 7h14
